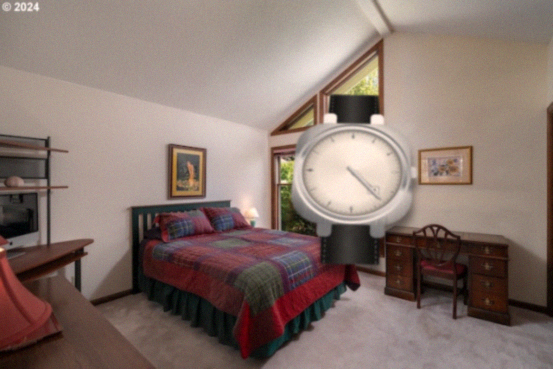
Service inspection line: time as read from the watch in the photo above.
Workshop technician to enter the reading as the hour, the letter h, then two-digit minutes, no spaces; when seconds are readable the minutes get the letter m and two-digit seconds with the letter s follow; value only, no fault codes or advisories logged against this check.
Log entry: 4h23
